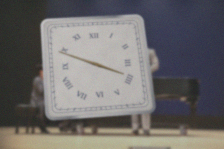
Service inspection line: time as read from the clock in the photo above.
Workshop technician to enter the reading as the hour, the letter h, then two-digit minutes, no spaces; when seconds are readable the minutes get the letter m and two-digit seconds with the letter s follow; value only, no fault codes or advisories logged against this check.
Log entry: 3h49
